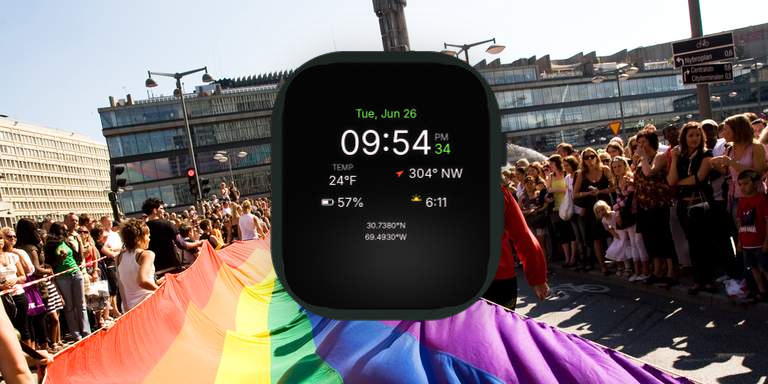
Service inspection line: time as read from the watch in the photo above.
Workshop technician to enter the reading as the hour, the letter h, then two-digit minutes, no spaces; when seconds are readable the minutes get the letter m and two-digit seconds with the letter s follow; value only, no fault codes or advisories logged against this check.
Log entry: 9h54m34s
